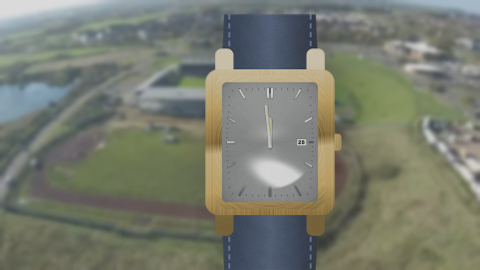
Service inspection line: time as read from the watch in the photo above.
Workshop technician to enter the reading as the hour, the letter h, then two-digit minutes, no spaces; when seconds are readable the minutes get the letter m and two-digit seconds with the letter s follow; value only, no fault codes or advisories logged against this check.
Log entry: 11h59
